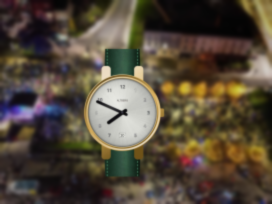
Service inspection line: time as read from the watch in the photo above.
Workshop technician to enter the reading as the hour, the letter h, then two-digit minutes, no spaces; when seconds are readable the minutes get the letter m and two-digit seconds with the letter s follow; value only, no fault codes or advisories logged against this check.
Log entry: 7h49
